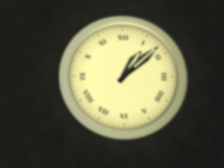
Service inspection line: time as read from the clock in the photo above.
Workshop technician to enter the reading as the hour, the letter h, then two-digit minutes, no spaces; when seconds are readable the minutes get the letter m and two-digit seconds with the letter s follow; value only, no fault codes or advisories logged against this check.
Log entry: 1h08
